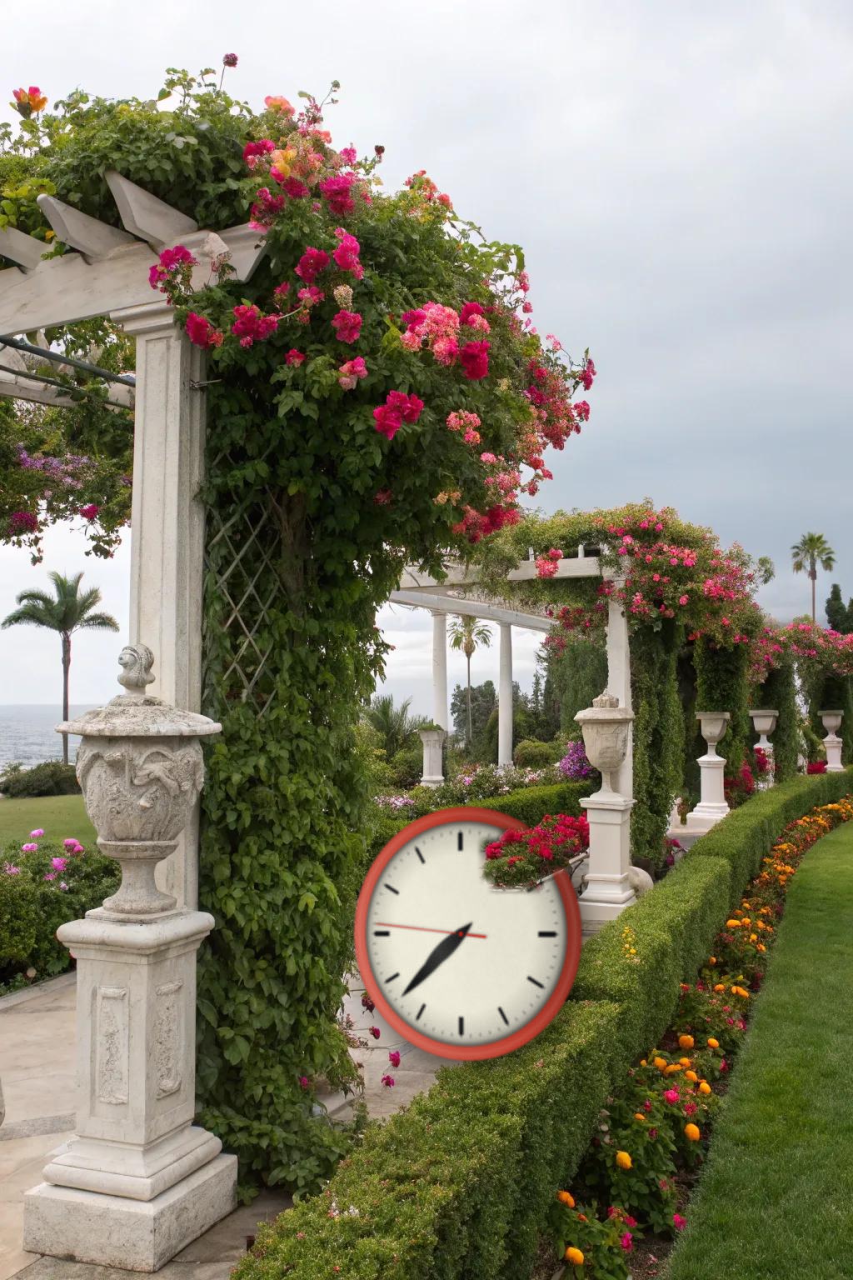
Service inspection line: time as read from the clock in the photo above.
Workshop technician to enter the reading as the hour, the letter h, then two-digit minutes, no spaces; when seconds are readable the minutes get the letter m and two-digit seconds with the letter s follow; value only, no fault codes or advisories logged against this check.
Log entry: 7h37m46s
